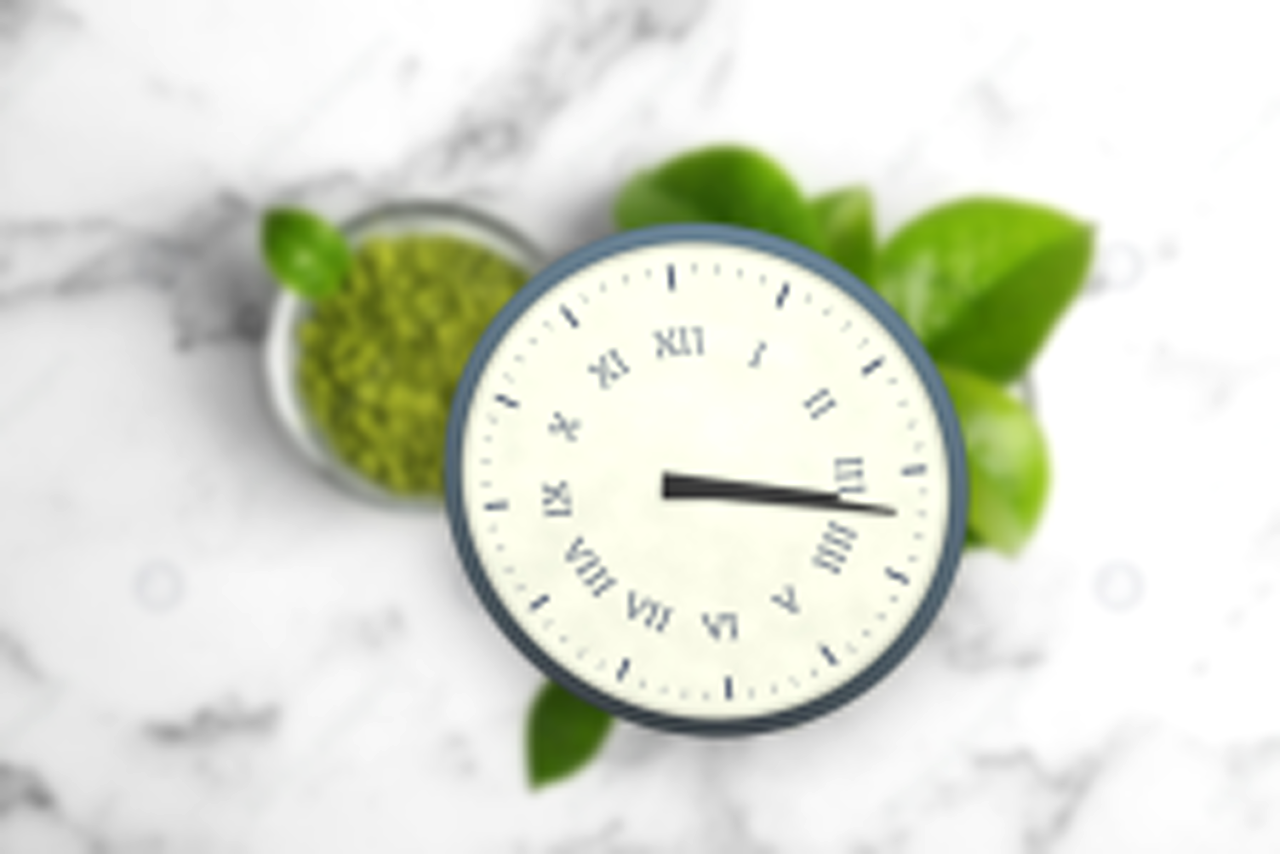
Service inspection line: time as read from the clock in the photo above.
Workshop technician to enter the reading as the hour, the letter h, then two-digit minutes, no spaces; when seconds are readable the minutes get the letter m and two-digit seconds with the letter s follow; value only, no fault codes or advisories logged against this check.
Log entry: 3h17
